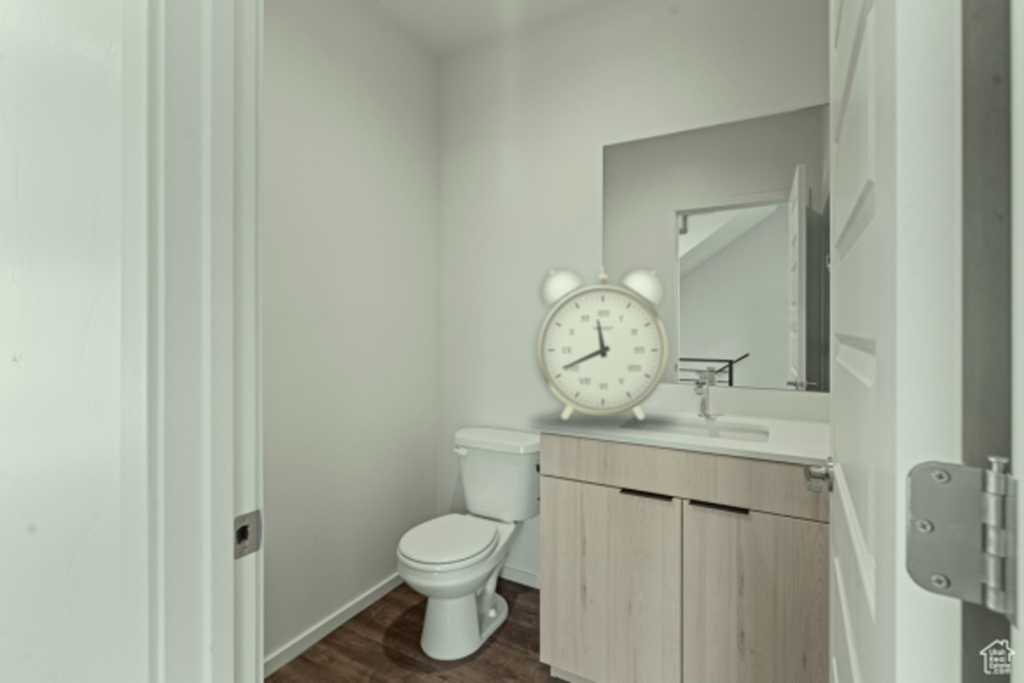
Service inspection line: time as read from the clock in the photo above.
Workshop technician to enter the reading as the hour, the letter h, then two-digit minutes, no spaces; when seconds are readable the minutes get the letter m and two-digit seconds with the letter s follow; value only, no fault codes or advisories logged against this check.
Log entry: 11h41
